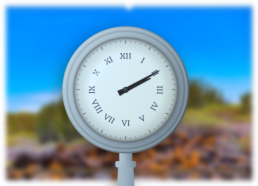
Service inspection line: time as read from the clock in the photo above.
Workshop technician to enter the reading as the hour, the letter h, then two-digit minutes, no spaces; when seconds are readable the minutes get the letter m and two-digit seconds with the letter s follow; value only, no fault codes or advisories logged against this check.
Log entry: 2h10
